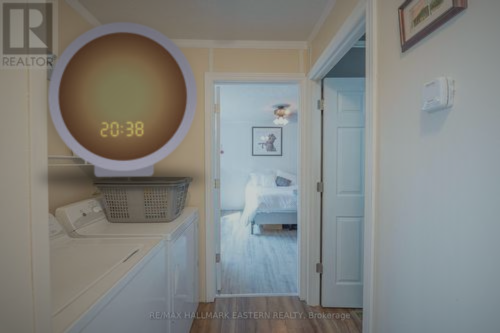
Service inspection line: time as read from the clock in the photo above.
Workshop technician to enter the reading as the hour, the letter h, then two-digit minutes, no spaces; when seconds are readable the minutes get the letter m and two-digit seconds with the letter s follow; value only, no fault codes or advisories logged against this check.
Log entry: 20h38
